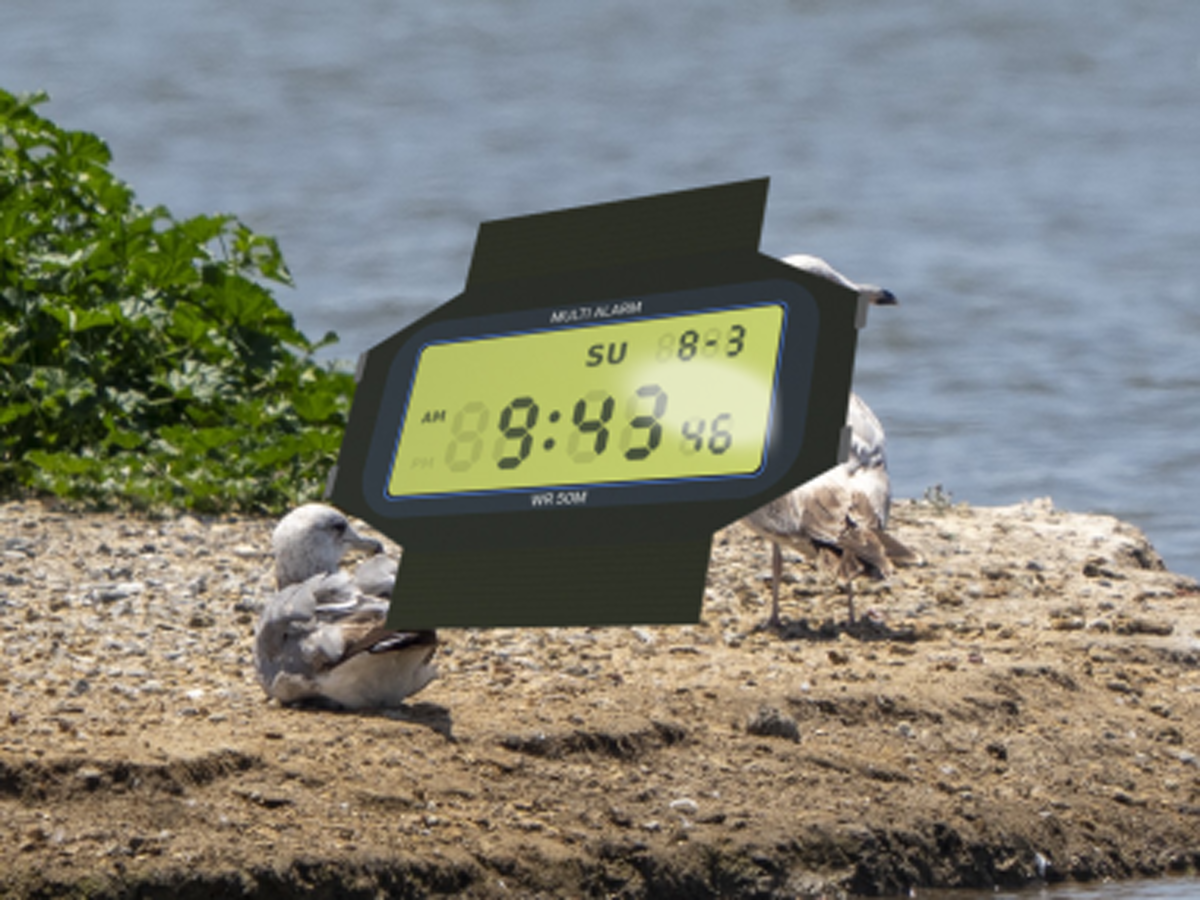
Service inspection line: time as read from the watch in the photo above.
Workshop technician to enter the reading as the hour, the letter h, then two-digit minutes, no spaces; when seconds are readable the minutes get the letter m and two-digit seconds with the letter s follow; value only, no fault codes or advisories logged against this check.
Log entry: 9h43m46s
